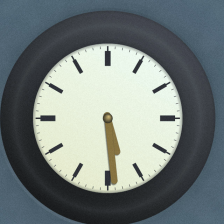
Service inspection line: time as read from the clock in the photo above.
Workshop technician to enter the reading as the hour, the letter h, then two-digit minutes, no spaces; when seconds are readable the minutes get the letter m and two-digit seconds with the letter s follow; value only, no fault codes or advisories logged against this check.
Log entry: 5h29
